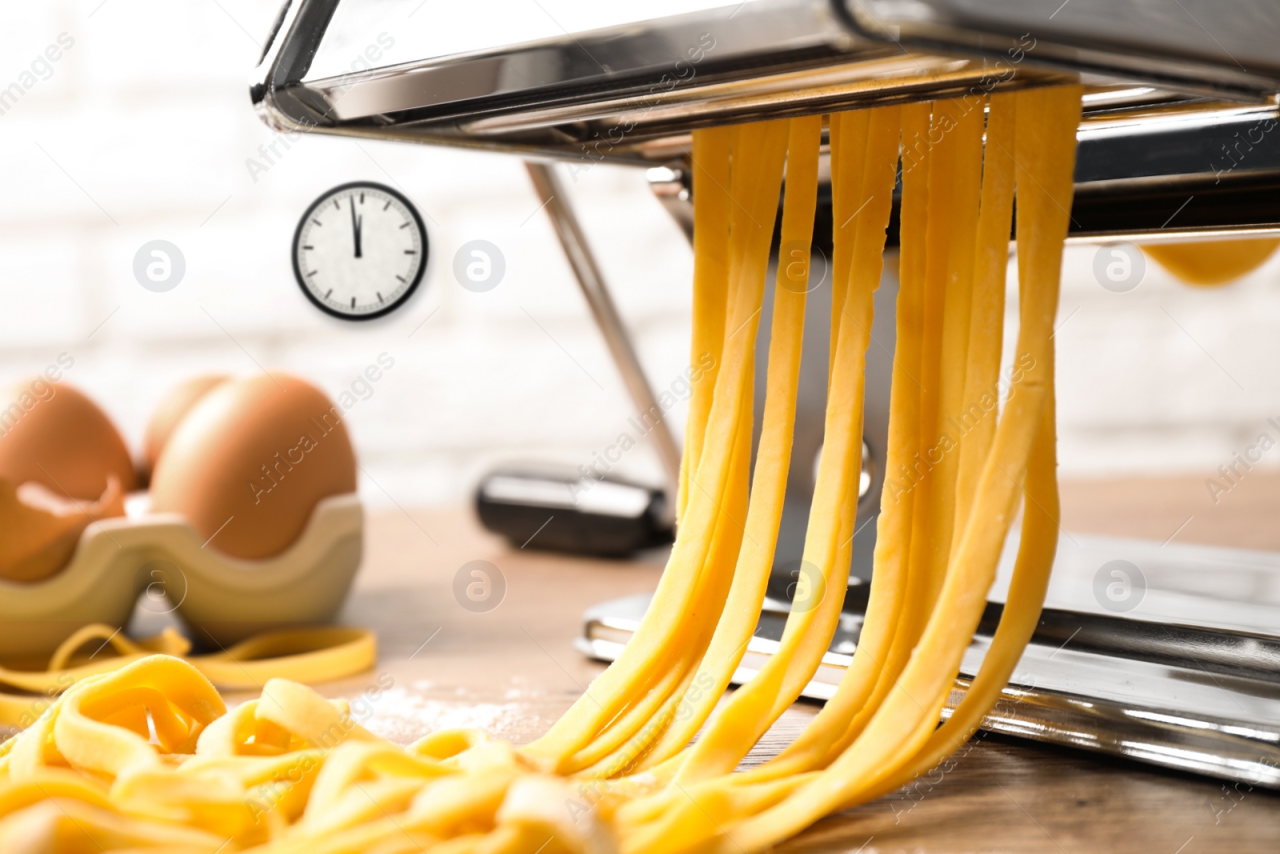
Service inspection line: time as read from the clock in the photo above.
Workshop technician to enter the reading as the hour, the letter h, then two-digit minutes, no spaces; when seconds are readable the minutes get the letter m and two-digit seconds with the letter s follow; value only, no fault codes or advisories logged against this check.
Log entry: 11h58
